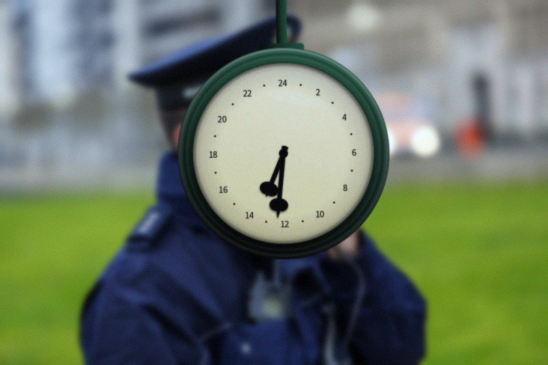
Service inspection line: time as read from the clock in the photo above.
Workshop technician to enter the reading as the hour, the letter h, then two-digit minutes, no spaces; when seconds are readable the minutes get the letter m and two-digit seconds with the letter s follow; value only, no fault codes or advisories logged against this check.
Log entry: 13h31
